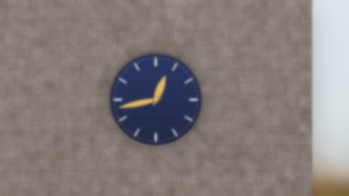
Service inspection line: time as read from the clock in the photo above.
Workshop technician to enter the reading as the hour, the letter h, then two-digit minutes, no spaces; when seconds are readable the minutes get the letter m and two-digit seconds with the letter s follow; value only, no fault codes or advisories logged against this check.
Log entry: 12h43
